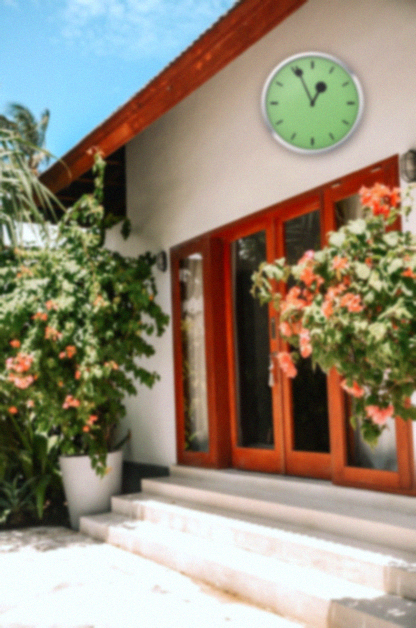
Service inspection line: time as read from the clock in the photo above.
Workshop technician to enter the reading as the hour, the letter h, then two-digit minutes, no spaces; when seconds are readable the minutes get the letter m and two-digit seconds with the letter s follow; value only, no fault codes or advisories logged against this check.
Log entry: 12h56
